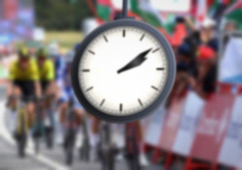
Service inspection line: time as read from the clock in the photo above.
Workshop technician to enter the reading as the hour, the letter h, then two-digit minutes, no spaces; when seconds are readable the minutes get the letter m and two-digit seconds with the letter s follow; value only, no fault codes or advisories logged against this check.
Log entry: 2h09
